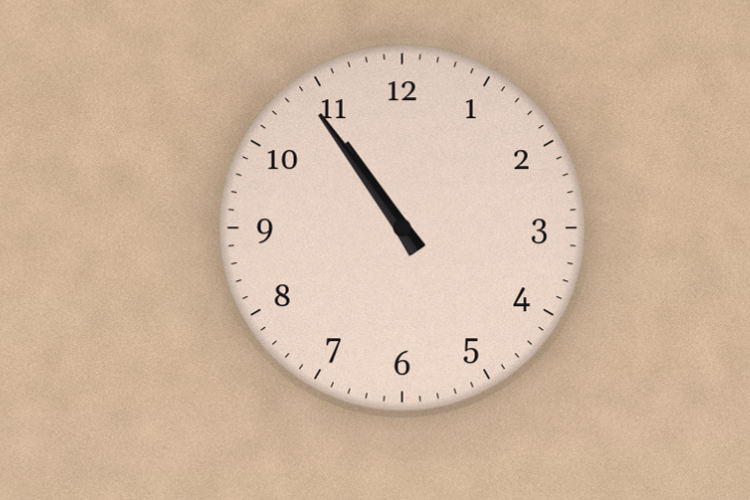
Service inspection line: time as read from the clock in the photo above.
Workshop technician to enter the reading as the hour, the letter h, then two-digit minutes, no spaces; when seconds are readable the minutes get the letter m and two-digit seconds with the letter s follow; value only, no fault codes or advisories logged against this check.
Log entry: 10h54
